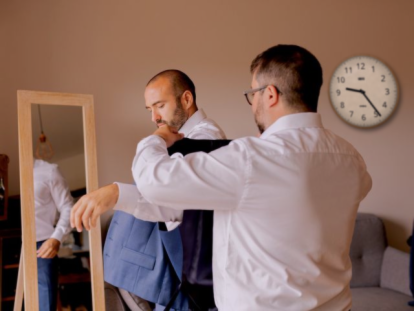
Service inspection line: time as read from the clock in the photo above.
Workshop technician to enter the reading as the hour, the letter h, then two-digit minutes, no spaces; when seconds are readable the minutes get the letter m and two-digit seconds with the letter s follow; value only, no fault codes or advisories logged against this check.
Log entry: 9h24
